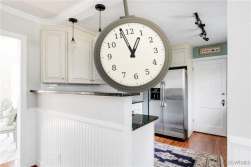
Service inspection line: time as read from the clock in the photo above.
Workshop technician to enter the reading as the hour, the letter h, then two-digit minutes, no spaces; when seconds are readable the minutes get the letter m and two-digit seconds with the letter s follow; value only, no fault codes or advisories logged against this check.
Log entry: 12h57
